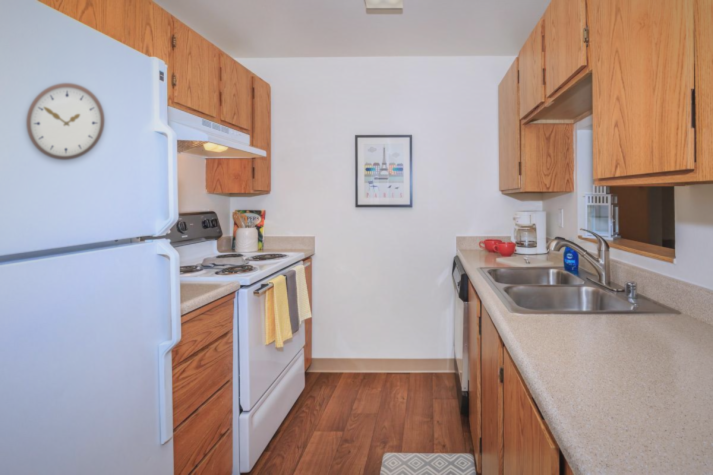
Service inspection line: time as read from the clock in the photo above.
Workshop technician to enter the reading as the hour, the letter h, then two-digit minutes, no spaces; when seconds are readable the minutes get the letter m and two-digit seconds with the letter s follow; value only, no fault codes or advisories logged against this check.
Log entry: 1h51
